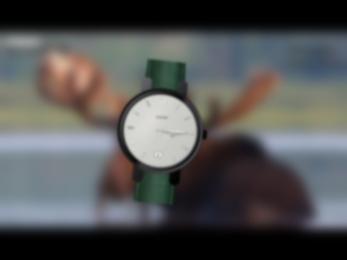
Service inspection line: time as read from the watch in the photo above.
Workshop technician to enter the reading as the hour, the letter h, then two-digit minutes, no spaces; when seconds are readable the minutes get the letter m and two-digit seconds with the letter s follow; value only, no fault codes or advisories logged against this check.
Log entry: 3h15
